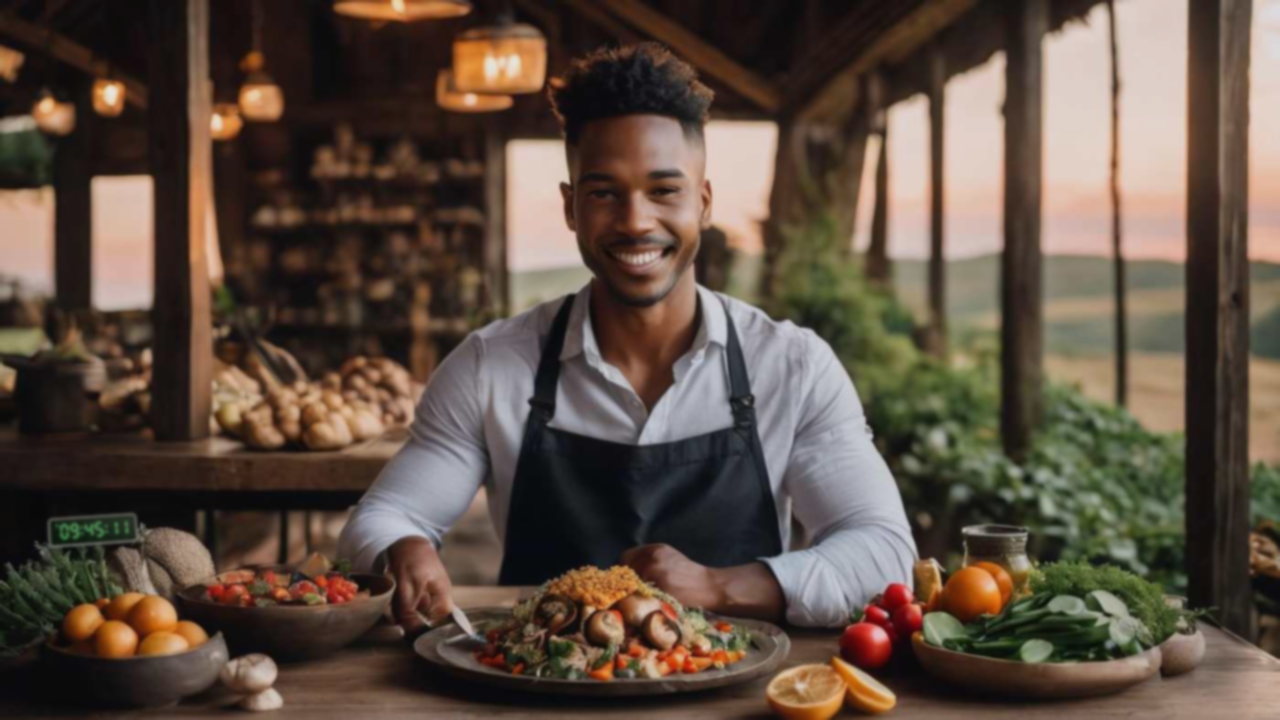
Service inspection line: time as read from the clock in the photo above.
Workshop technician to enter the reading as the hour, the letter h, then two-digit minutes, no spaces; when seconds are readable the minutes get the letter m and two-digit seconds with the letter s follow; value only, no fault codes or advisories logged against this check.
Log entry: 9h45m11s
